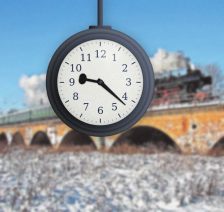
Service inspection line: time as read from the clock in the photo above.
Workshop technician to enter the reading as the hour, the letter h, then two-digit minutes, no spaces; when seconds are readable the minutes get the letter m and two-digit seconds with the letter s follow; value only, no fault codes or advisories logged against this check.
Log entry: 9h22
